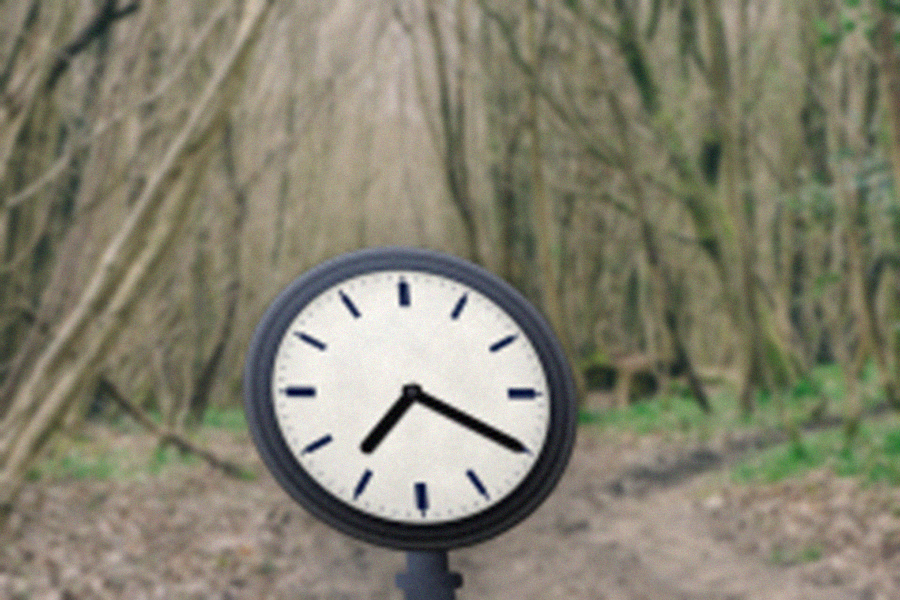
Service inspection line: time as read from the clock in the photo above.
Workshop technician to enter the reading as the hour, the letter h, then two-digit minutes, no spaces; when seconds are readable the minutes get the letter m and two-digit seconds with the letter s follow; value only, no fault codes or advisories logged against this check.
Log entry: 7h20
